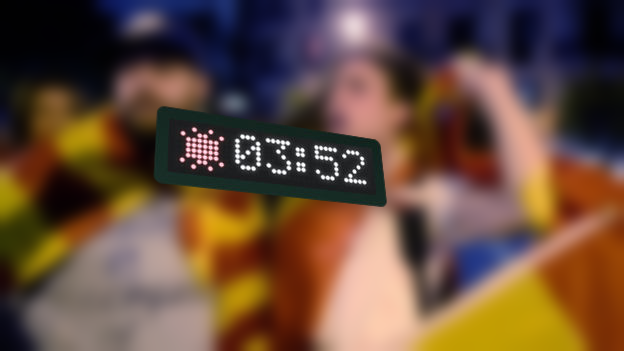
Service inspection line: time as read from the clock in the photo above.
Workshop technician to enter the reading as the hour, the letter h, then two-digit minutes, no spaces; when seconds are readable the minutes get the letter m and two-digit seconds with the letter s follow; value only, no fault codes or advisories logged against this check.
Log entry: 3h52
